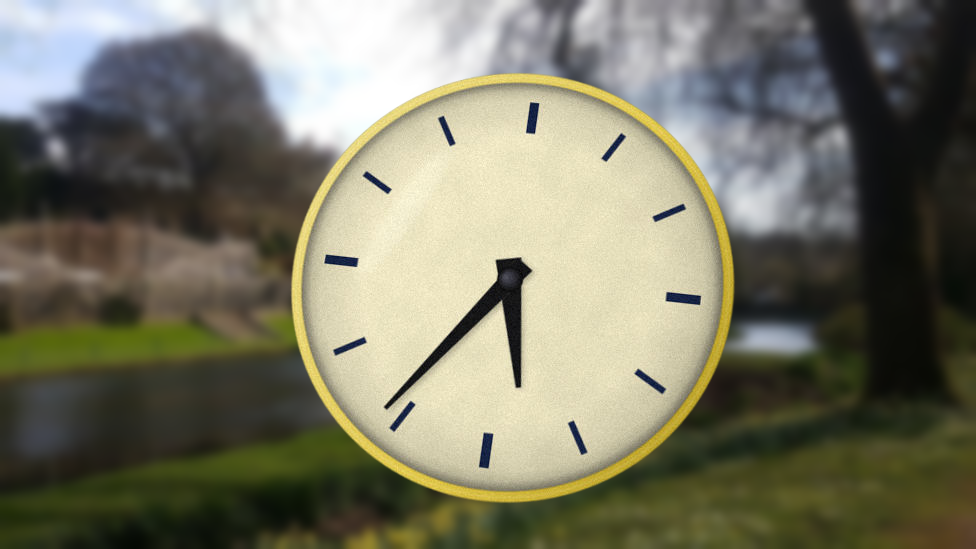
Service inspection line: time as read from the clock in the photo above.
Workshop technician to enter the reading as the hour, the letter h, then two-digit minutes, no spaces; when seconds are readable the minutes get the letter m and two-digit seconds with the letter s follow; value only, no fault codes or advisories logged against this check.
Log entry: 5h36
